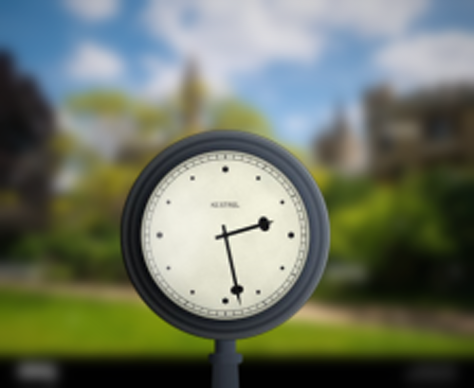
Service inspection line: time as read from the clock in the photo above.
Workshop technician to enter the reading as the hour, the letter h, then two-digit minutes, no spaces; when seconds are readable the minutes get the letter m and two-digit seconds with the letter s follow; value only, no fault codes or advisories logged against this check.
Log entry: 2h28
